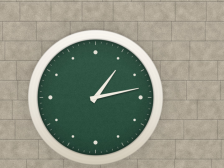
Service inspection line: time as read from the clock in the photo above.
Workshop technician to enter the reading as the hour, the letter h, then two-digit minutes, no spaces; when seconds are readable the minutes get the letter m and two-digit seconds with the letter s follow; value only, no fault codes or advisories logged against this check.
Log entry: 1h13
